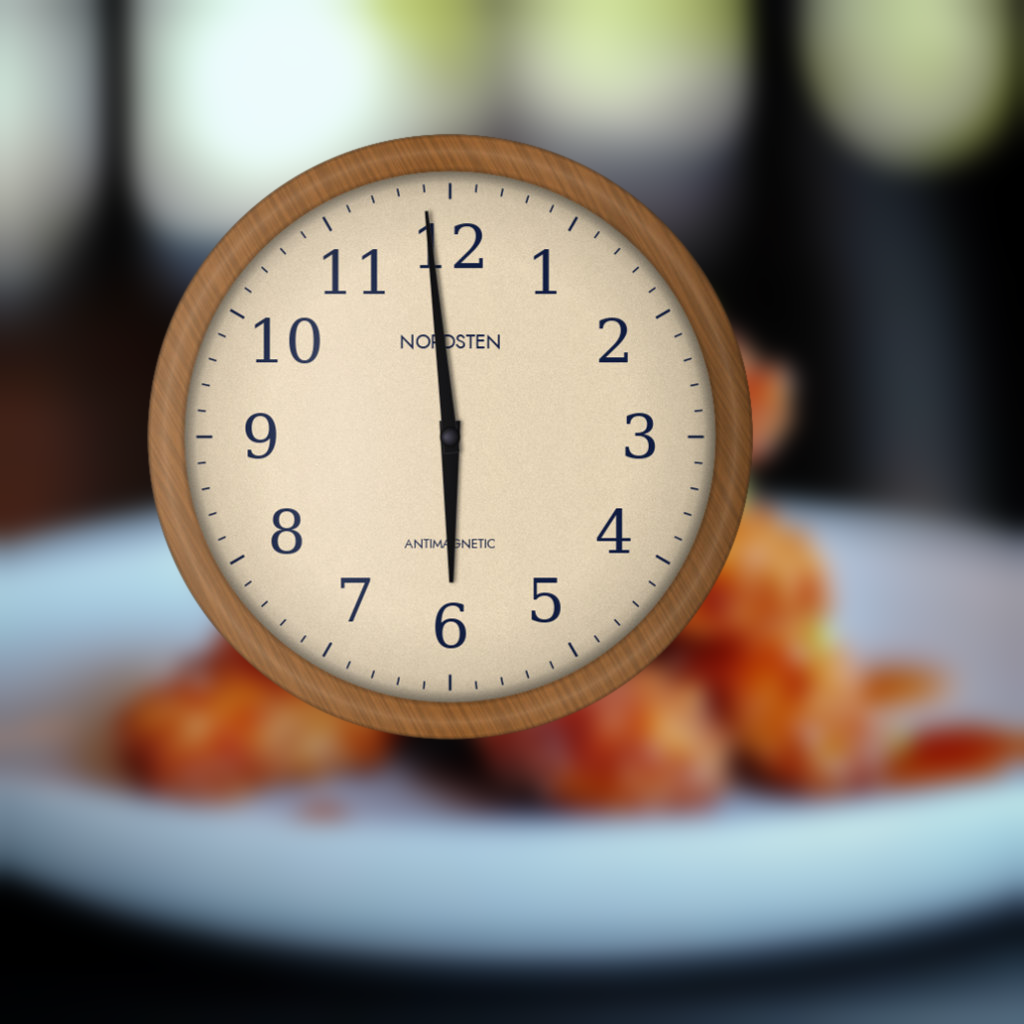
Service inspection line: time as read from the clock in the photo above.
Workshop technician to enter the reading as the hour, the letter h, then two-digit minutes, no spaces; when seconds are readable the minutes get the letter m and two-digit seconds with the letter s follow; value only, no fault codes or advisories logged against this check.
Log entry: 5h59
